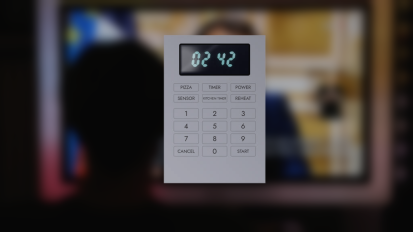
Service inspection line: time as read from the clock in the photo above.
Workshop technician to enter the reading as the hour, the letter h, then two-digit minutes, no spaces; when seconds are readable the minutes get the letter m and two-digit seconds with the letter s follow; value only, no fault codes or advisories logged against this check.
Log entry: 2h42
